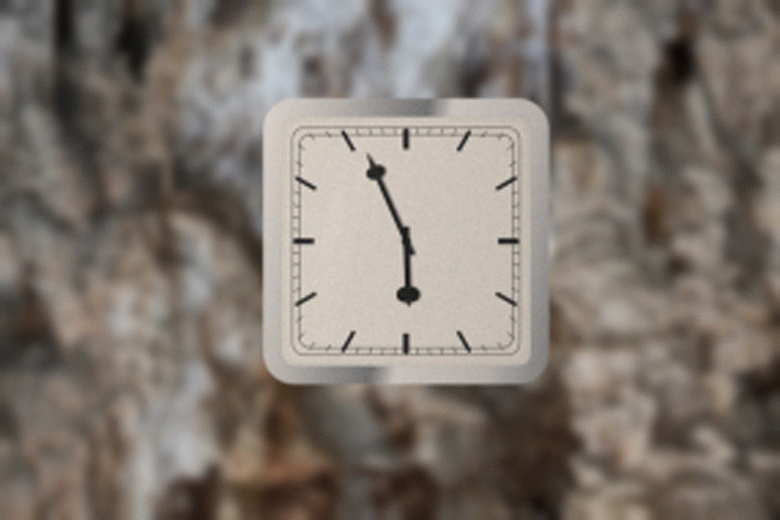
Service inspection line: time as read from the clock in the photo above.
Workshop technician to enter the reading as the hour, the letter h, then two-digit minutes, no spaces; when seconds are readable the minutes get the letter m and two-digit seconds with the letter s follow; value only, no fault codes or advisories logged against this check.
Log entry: 5h56
